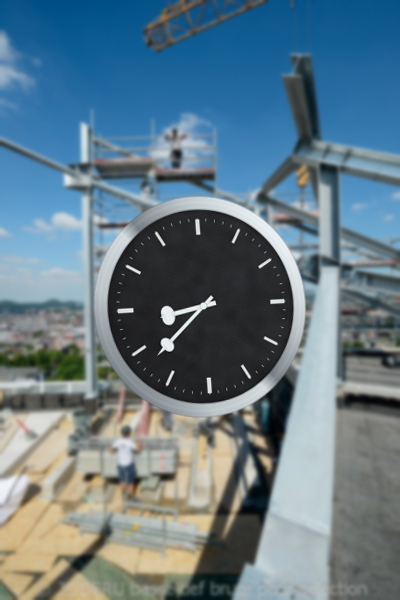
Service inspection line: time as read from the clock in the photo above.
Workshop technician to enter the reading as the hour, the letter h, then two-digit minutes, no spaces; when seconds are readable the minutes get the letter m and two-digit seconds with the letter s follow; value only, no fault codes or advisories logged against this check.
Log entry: 8h38
